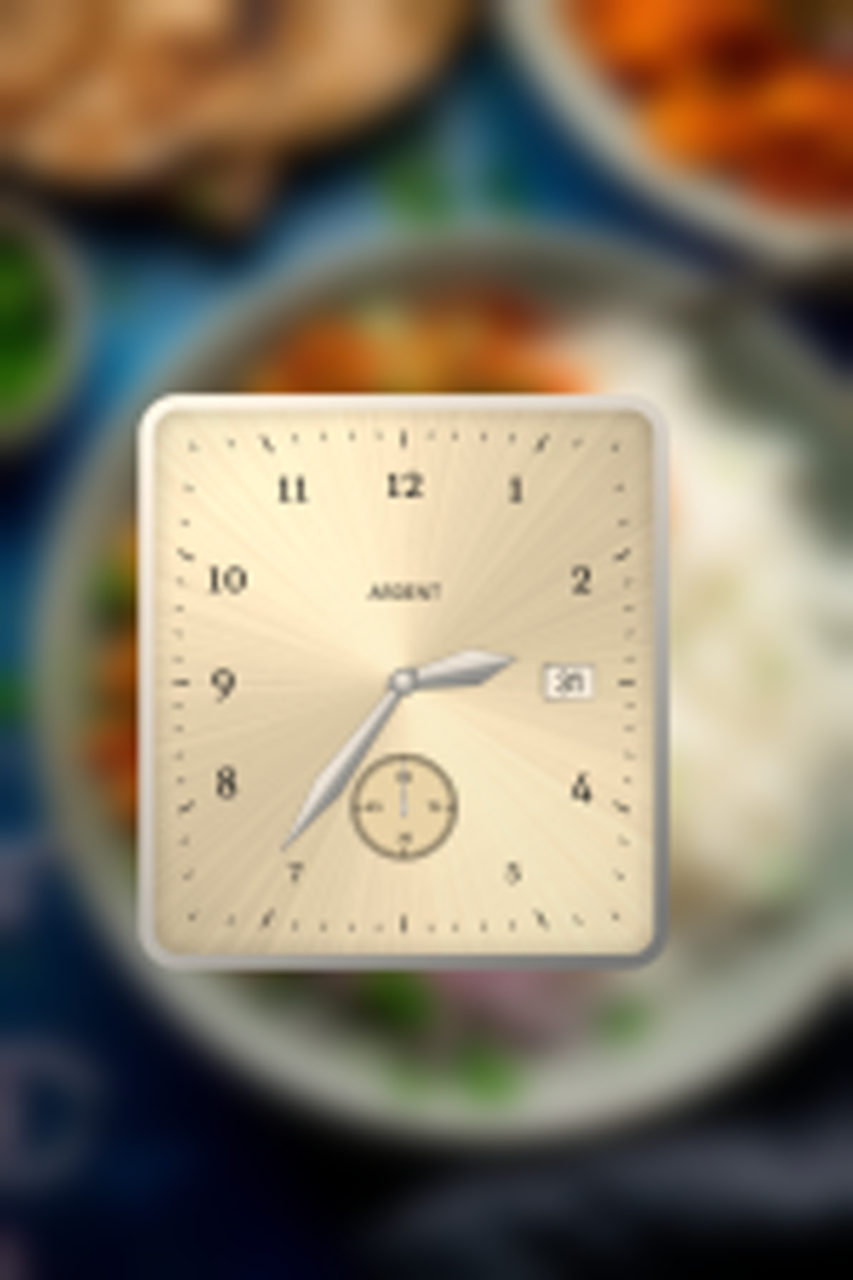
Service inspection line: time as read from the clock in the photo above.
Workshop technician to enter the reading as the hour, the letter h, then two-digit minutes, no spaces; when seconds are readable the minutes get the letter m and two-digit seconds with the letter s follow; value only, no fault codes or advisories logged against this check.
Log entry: 2h36
